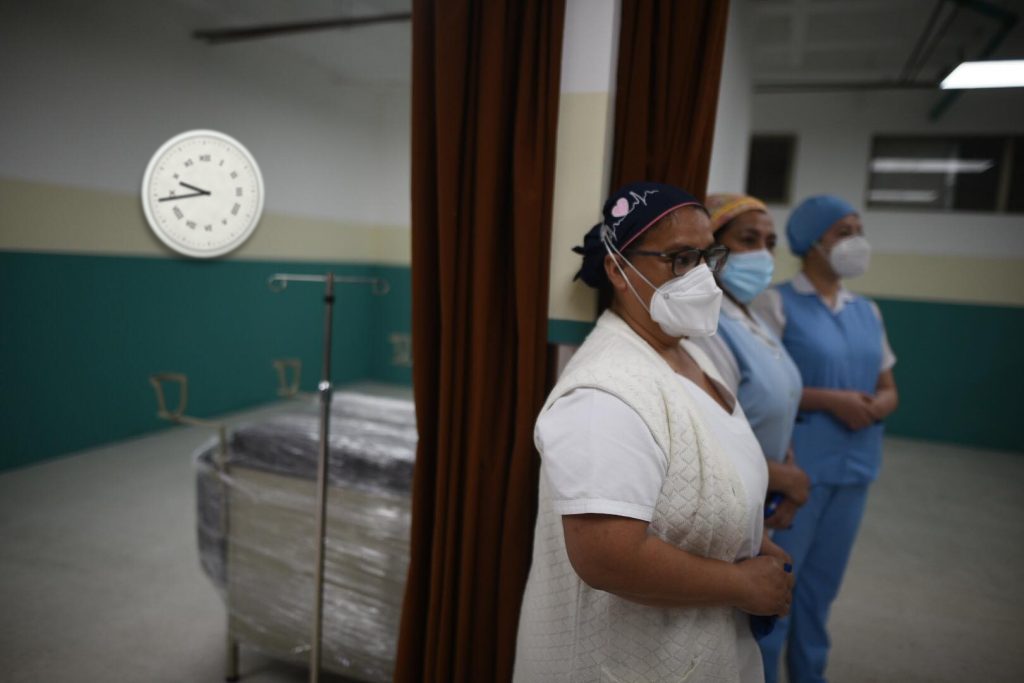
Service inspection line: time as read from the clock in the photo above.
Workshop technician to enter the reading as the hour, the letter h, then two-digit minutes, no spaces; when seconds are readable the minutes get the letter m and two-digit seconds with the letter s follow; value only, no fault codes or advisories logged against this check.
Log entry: 9h44
